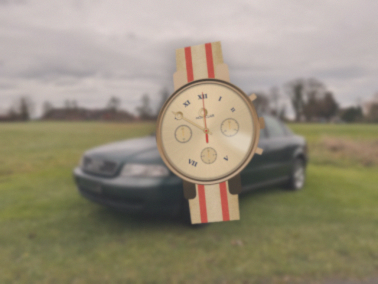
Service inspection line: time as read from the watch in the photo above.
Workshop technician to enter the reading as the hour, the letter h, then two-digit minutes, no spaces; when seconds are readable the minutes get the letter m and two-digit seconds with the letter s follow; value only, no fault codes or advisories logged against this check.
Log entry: 11h51
